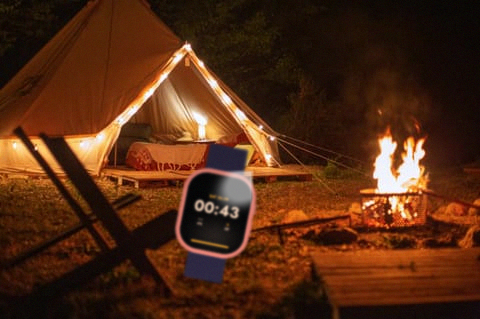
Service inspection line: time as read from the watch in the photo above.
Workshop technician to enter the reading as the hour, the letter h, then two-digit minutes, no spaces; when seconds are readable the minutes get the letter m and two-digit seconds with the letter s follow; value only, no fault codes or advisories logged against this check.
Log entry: 0h43
